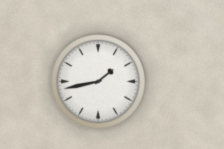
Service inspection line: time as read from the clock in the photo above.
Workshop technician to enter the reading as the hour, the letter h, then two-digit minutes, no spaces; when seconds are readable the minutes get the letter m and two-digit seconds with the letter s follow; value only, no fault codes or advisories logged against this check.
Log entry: 1h43
